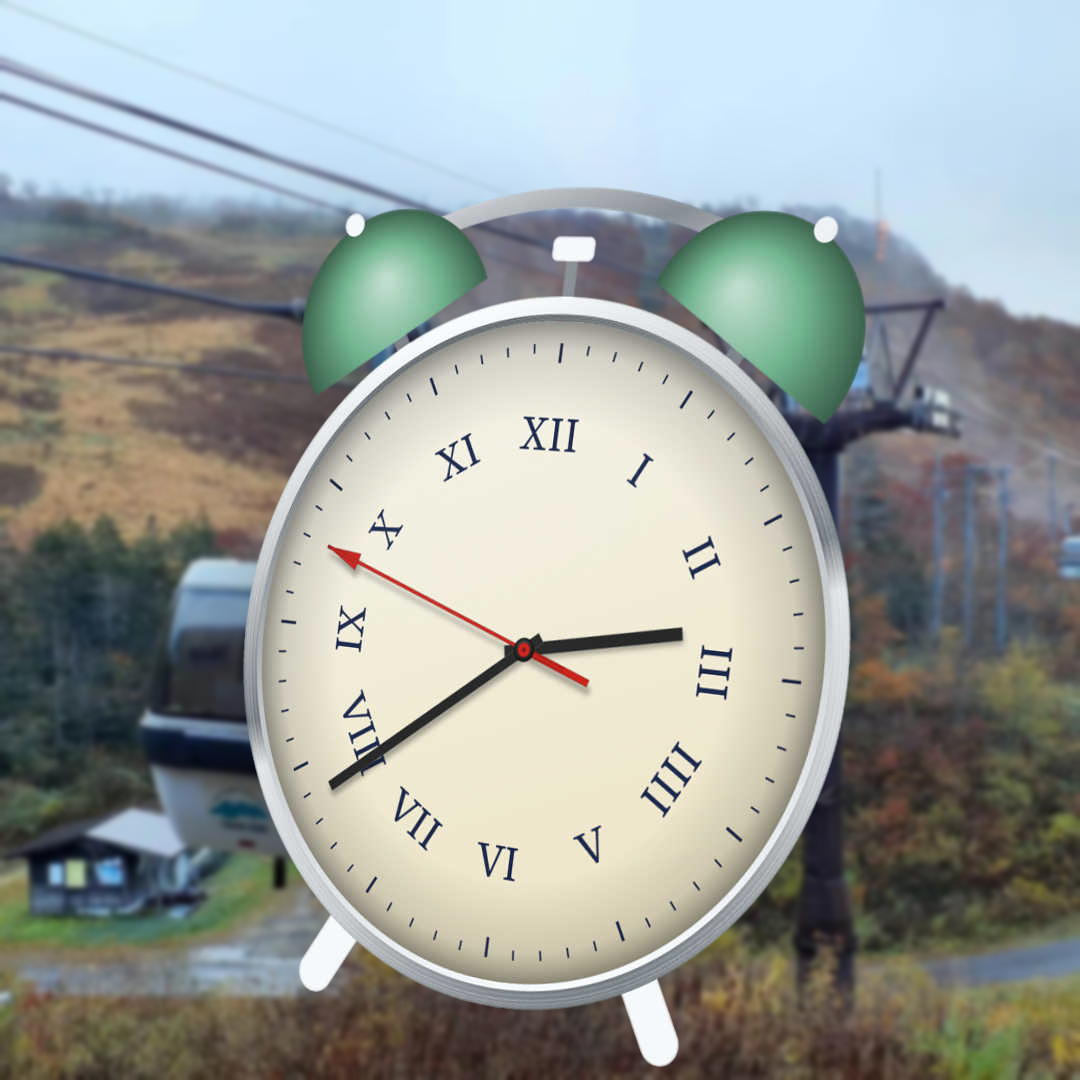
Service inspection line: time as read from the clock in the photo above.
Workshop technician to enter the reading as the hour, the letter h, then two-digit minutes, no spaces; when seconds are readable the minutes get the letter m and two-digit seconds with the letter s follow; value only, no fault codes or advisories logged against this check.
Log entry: 2h38m48s
